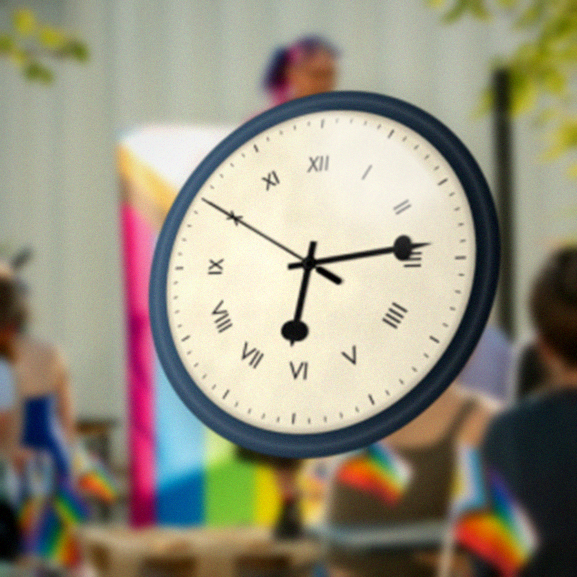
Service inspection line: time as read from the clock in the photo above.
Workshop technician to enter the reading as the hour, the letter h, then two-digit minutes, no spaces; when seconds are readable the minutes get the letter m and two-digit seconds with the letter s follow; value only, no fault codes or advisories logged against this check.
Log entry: 6h13m50s
